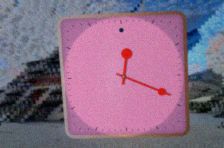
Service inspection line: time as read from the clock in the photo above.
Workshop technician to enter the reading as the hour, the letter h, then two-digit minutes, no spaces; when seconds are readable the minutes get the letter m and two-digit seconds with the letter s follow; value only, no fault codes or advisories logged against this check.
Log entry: 12h19
